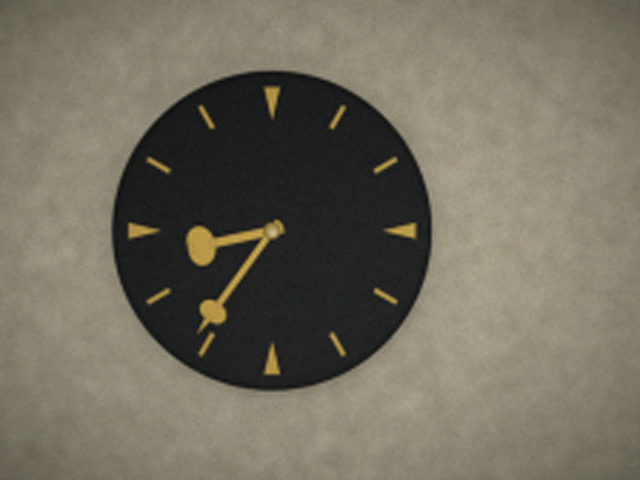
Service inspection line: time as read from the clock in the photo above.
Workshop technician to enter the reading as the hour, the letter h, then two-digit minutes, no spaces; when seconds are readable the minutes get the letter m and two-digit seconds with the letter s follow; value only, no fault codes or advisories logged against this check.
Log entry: 8h36
